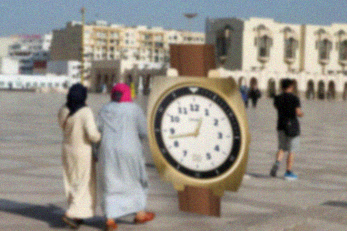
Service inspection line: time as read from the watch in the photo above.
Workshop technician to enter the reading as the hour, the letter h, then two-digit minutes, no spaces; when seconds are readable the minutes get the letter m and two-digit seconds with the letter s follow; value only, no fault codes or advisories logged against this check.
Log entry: 12h43
